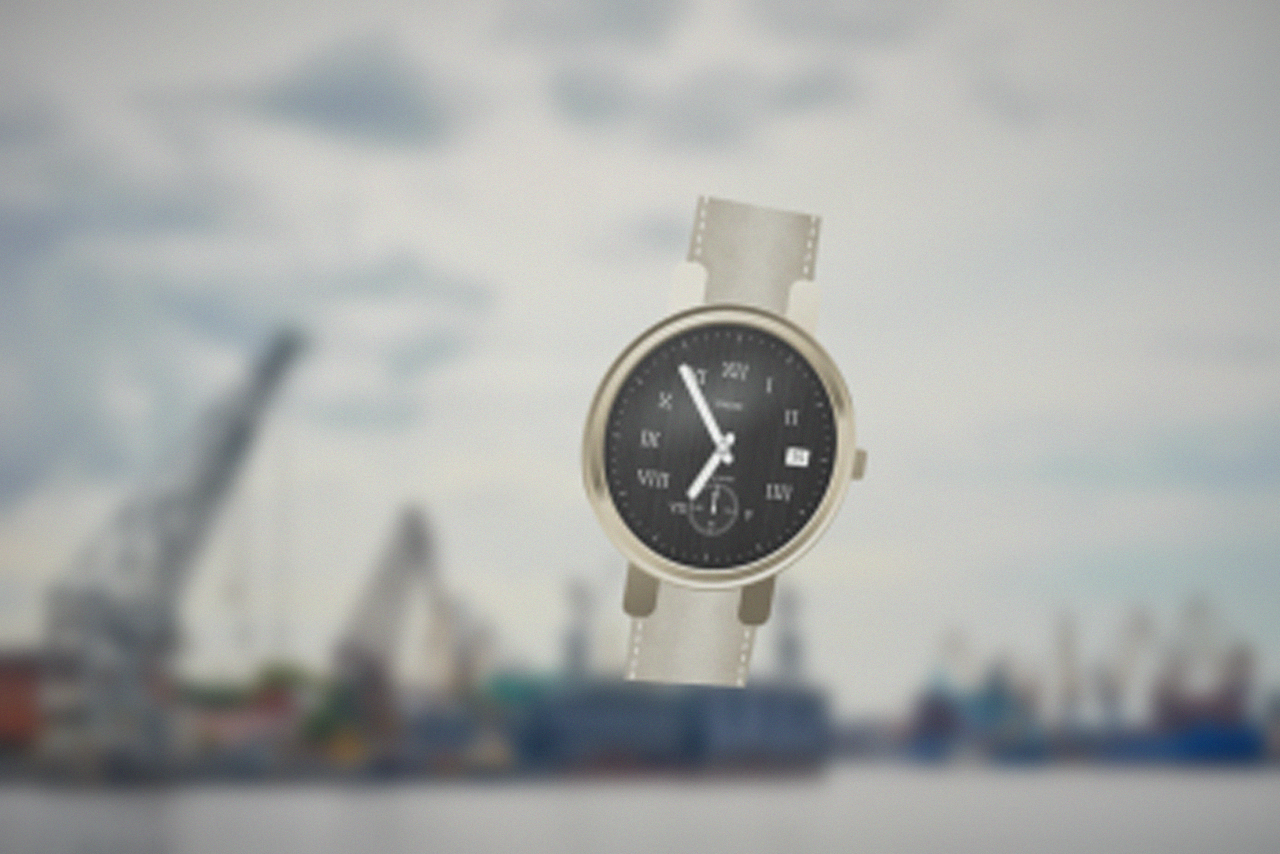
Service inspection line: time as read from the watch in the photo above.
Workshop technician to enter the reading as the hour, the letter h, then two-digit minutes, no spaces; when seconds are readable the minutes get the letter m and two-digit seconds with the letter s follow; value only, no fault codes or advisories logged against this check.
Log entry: 6h54
